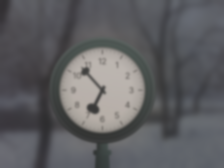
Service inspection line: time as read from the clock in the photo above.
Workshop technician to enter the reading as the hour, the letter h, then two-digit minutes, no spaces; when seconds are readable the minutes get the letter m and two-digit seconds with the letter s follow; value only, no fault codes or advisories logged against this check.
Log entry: 6h53
